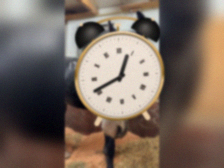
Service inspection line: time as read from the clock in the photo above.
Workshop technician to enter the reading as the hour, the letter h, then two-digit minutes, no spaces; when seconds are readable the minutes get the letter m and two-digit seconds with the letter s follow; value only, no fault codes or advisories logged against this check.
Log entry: 12h41
